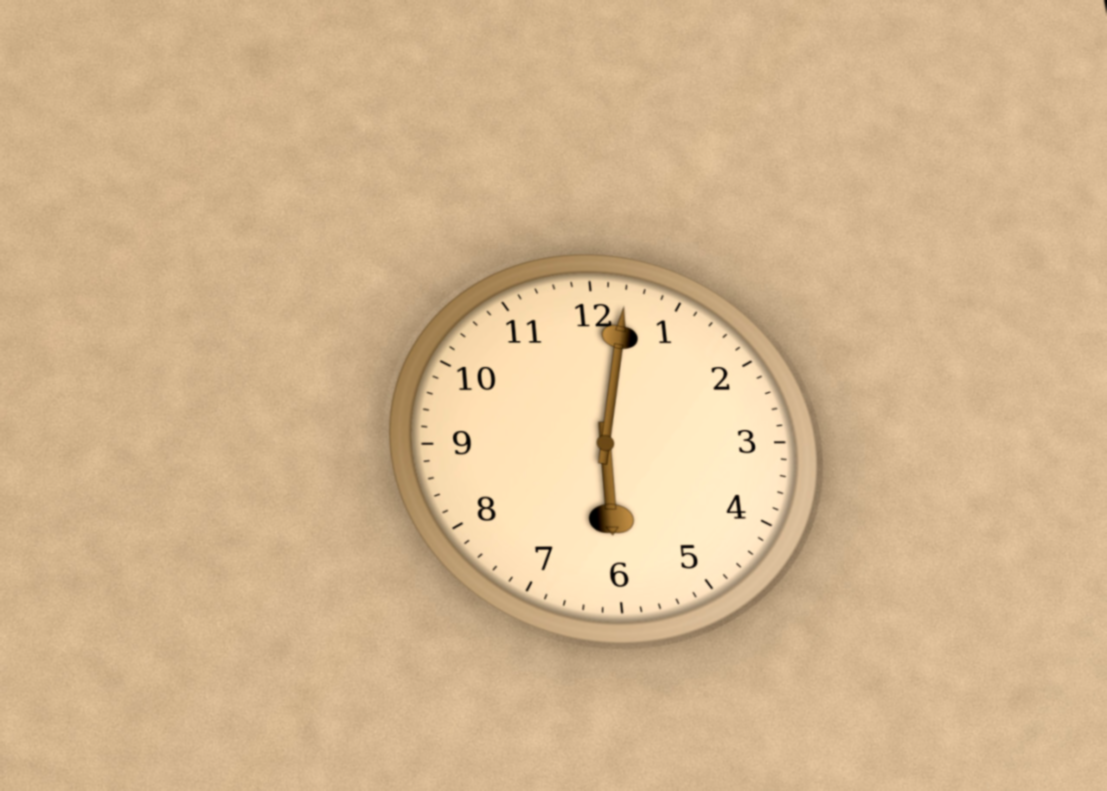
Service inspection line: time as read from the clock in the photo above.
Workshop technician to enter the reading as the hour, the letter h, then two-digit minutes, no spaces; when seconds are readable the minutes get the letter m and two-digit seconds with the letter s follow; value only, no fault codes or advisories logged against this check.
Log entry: 6h02
